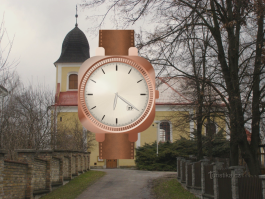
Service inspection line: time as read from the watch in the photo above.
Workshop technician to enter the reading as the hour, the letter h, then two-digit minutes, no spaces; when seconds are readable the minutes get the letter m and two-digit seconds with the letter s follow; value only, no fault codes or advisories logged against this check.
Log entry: 6h21
